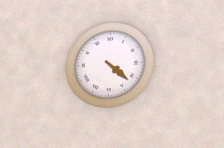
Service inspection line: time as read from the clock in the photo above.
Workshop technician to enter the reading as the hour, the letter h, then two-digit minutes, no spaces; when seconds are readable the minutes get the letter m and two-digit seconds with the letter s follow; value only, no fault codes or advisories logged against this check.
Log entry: 4h22
